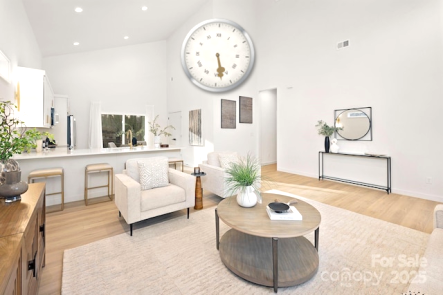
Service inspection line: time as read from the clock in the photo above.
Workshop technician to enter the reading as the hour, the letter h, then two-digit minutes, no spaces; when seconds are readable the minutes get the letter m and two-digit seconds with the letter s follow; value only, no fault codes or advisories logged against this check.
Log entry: 5h28
